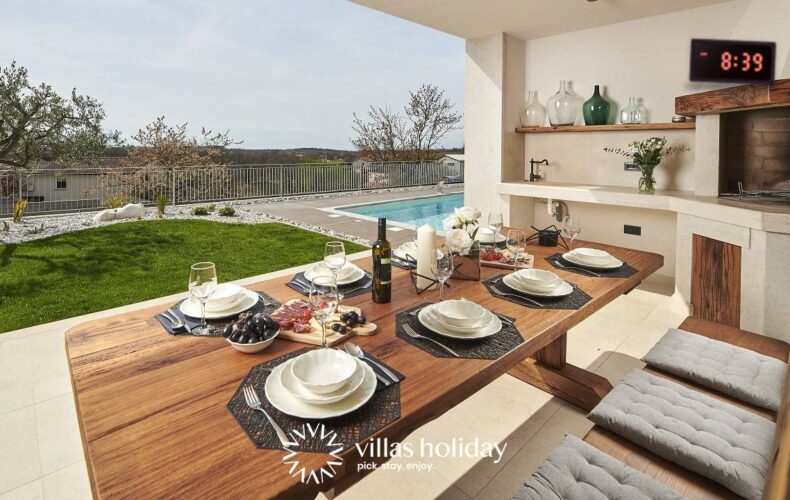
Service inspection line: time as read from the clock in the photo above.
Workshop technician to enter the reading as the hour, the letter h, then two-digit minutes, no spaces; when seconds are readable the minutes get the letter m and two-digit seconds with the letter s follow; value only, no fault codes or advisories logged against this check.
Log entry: 8h39
